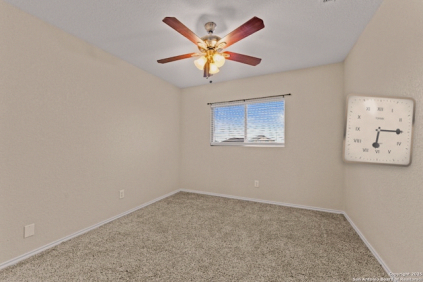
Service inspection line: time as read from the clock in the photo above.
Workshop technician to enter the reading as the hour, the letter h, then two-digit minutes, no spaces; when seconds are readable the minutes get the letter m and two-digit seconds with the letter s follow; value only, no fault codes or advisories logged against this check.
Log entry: 6h15
